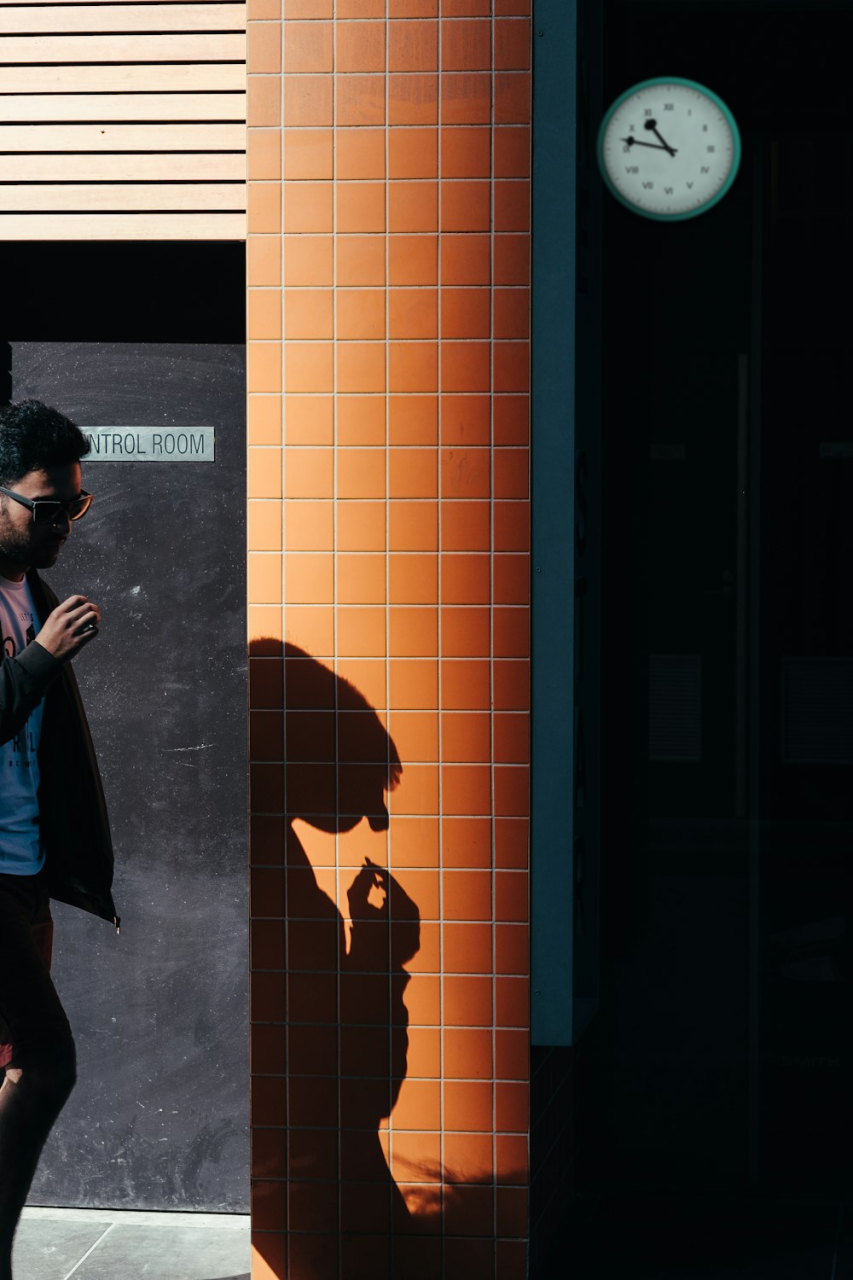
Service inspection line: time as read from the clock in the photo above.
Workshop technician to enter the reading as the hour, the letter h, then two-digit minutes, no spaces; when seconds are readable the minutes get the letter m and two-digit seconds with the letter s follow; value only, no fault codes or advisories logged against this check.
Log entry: 10h47
